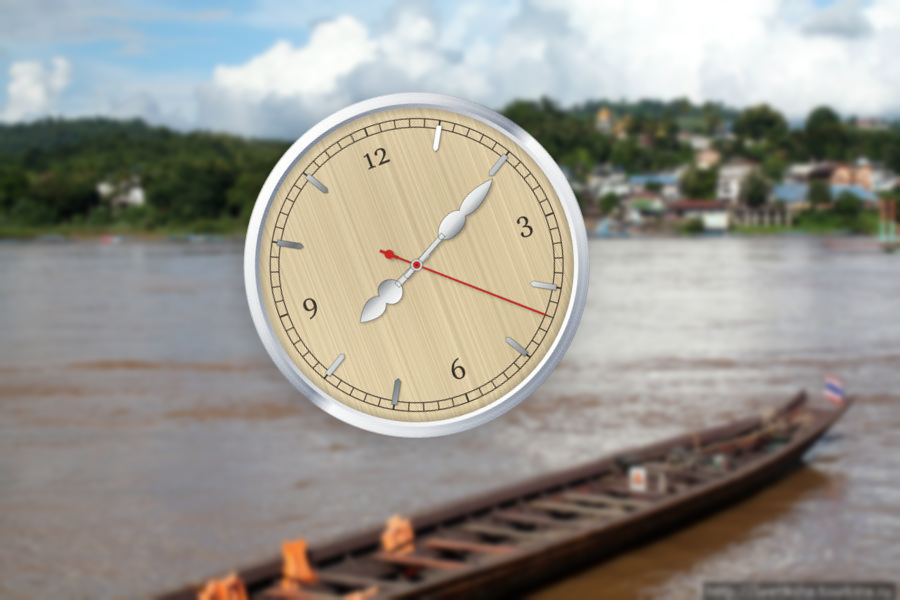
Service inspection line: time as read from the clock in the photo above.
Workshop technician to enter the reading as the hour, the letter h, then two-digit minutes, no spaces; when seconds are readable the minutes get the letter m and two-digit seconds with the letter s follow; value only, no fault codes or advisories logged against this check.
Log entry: 8h10m22s
